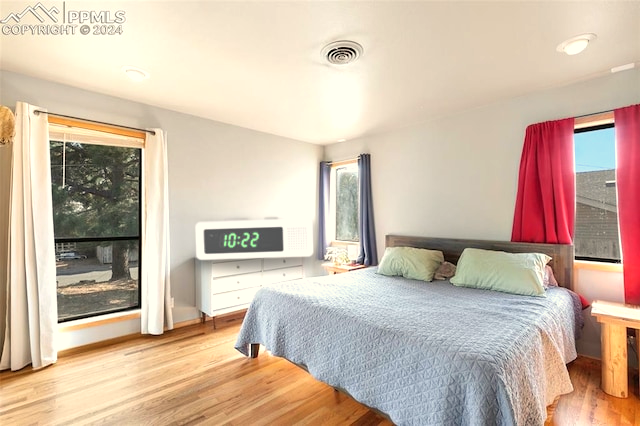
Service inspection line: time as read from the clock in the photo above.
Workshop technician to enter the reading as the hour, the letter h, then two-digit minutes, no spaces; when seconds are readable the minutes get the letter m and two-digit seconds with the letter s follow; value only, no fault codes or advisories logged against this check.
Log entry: 10h22
